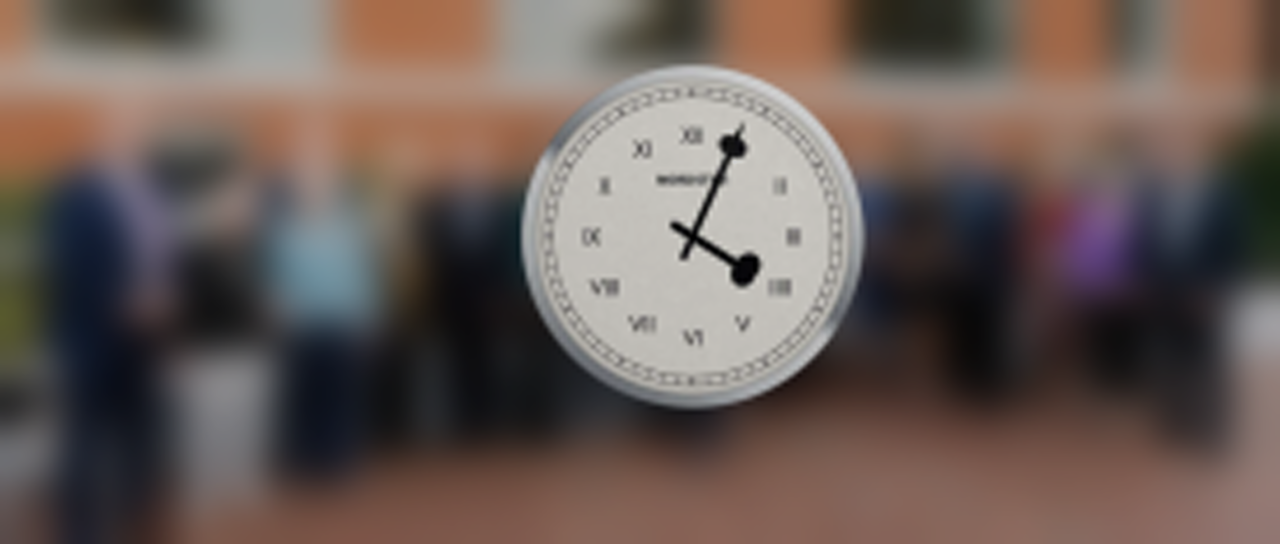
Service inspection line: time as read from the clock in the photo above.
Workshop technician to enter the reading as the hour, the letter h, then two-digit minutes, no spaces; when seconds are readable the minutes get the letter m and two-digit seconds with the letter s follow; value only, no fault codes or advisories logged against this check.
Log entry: 4h04
